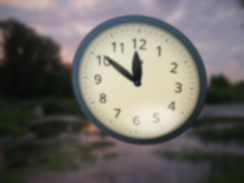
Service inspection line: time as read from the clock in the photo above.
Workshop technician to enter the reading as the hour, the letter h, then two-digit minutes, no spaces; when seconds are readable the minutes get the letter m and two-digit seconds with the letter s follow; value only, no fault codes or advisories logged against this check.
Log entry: 11h51
